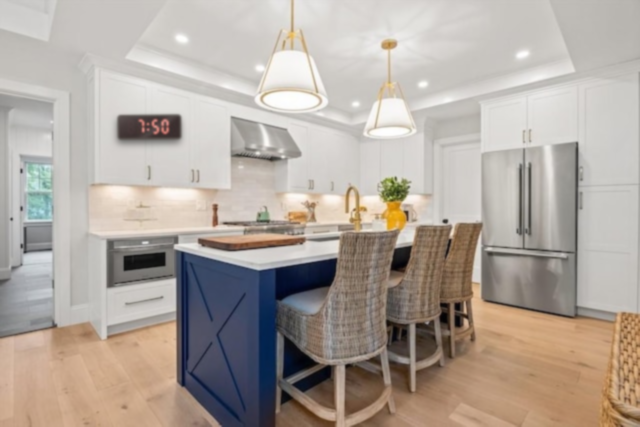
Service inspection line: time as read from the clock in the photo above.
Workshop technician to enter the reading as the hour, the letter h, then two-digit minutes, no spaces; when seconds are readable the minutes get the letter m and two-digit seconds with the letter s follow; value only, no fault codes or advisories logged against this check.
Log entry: 7h50
